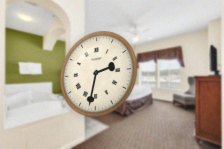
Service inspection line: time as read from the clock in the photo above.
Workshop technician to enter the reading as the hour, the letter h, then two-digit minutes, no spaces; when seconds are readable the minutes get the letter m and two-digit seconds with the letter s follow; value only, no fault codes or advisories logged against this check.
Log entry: 2h32
